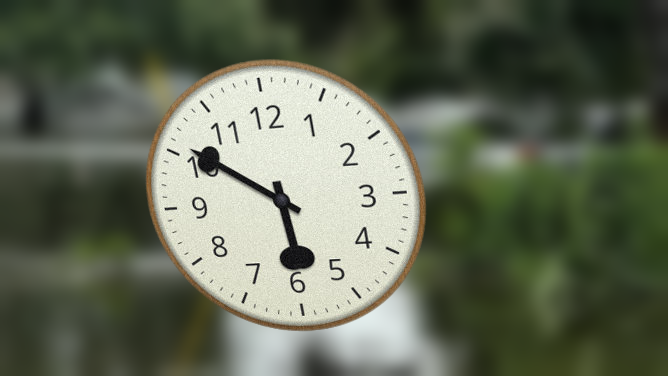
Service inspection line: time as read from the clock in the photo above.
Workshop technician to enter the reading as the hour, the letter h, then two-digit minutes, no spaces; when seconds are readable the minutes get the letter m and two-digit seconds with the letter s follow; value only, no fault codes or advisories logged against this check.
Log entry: 5h51
